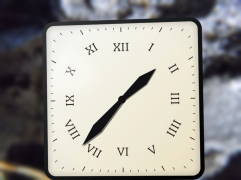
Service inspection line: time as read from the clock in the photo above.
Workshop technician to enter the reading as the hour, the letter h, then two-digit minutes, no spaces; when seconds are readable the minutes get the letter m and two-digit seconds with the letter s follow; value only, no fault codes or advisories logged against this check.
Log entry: 1h37
